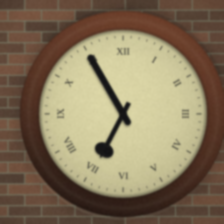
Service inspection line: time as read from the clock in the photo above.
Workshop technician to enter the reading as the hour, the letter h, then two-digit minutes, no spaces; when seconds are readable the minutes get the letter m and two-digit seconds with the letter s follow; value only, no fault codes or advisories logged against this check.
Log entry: 6h55
